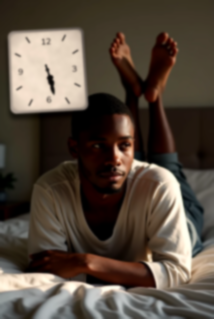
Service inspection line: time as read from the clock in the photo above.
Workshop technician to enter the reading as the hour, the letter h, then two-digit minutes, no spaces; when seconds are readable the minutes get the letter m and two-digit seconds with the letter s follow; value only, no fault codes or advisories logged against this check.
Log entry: 5h28
